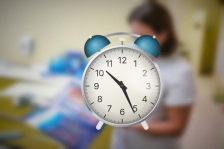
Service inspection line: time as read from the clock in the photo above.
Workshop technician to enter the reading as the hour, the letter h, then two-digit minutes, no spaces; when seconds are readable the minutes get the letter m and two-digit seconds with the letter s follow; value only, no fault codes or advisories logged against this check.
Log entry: 10h26
